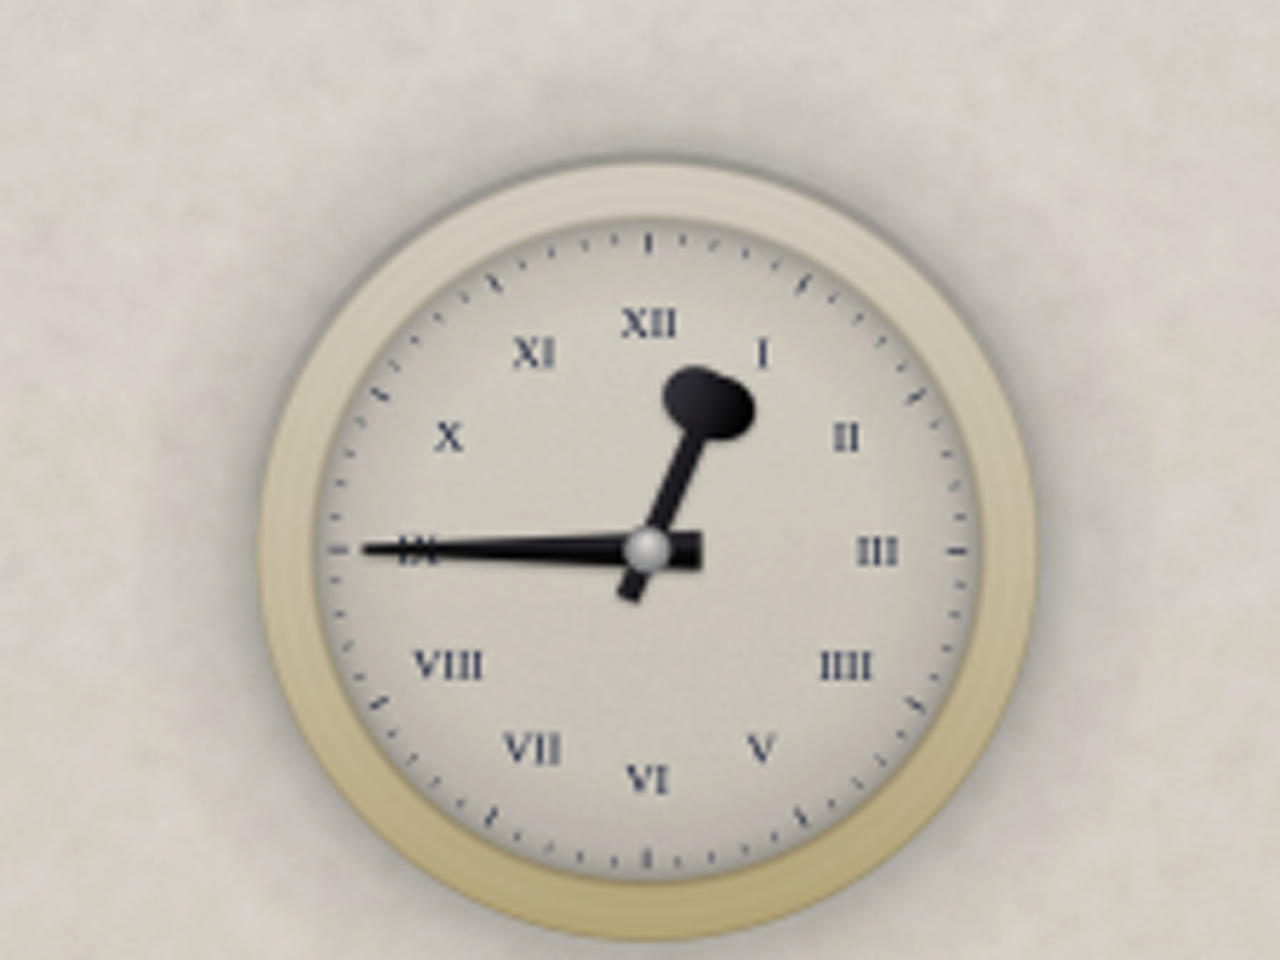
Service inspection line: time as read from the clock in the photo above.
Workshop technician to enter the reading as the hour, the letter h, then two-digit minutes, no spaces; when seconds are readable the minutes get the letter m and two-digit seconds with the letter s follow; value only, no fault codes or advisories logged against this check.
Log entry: 12h45
